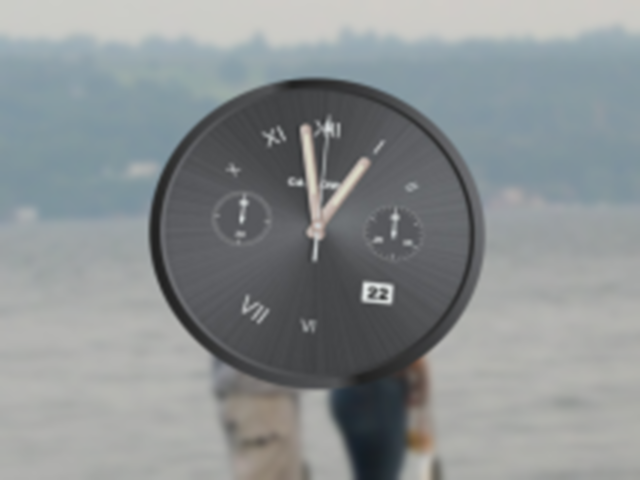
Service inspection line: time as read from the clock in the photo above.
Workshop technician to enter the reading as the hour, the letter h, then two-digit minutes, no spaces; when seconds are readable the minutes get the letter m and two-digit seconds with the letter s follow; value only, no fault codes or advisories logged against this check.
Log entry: 12h58
